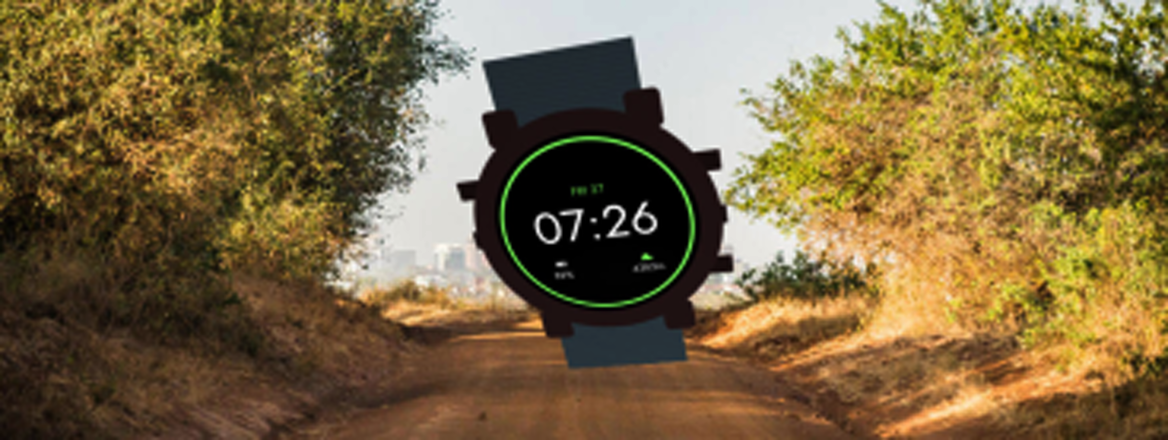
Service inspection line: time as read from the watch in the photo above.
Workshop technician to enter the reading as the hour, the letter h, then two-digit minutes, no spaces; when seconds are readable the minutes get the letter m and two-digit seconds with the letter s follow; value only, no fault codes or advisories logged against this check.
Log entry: 7h26
